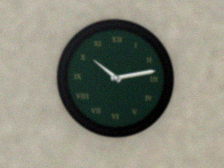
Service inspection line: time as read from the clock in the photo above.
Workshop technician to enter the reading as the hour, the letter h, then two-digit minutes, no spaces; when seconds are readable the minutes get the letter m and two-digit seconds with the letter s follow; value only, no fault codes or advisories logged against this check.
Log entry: 10h13
